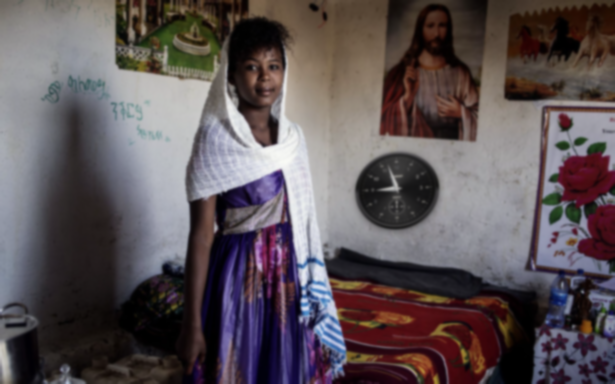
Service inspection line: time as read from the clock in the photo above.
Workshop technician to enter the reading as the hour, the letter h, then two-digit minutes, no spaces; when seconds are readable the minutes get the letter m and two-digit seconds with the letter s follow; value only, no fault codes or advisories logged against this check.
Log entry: 8h57
